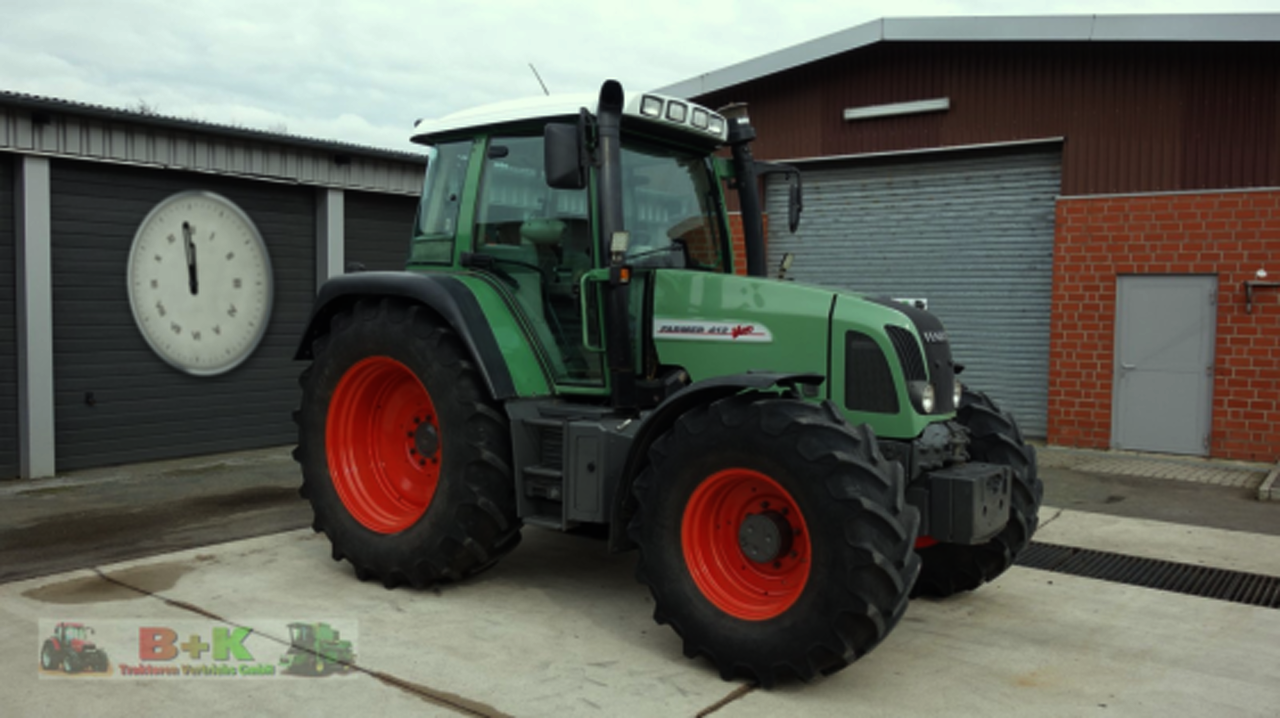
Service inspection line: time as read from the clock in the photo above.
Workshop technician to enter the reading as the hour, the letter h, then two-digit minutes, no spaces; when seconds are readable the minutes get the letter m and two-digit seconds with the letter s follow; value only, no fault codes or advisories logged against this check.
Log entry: 11h59
